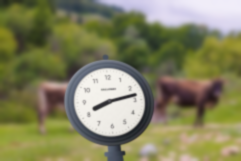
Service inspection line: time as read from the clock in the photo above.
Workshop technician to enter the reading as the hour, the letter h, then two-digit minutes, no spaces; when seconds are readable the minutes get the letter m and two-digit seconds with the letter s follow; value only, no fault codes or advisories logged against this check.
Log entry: 8h13
